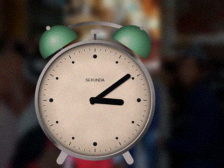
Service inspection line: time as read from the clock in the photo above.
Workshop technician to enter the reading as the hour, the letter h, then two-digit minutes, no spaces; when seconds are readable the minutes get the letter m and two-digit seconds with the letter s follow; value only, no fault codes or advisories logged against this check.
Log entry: 3h09
